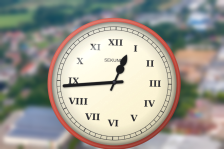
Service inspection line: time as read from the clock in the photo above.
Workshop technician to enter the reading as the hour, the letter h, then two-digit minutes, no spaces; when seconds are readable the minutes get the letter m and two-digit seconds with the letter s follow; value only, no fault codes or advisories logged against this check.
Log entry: 12h44
